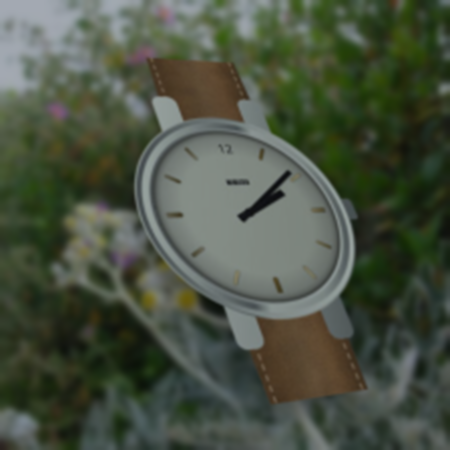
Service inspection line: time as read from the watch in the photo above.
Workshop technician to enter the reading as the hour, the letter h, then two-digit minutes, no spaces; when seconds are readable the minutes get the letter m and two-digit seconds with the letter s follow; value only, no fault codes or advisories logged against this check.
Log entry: 2h09
